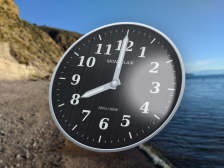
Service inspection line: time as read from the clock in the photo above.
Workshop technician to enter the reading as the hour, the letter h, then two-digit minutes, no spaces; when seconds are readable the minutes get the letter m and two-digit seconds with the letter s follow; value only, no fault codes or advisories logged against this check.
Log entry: 8h00
